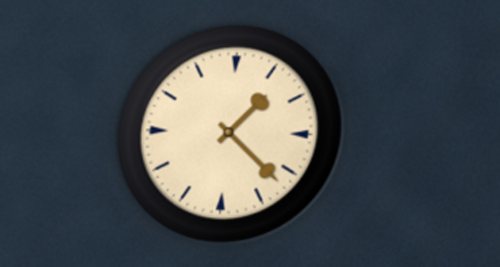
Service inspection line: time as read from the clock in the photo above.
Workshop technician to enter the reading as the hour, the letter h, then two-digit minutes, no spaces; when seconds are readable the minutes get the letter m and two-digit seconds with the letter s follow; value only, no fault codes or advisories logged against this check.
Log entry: 1h22
